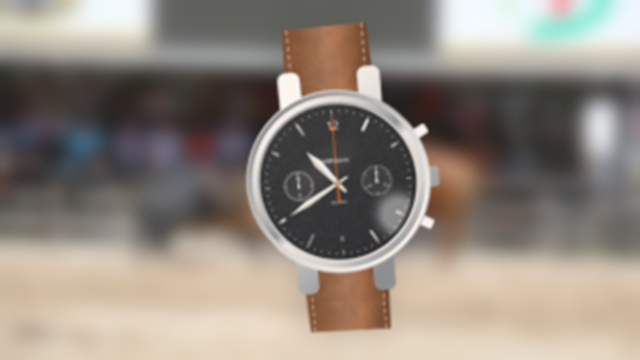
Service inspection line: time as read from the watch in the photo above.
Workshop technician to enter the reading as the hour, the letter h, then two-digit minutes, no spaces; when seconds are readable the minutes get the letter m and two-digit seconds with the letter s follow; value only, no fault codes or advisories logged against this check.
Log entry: 10h40
